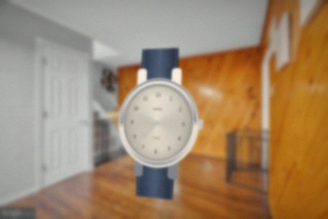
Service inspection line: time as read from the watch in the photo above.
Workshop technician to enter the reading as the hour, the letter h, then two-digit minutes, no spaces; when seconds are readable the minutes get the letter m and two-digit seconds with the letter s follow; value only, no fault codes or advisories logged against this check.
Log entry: 9h38
